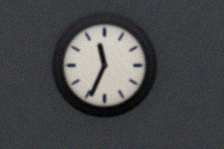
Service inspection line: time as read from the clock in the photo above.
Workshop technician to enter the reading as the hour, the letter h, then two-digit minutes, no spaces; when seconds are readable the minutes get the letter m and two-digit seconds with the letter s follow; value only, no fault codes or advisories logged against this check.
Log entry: 11h34
